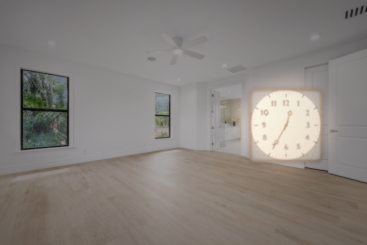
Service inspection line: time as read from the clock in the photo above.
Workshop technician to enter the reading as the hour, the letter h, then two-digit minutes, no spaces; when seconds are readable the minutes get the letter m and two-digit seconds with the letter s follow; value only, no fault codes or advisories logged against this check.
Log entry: 12h35
